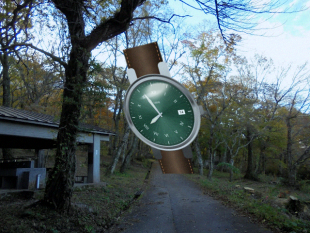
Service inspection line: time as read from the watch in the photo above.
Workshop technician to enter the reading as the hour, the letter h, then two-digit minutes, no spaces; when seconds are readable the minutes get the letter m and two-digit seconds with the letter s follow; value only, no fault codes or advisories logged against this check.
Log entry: 7h56
